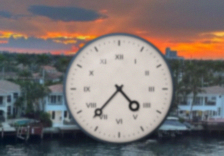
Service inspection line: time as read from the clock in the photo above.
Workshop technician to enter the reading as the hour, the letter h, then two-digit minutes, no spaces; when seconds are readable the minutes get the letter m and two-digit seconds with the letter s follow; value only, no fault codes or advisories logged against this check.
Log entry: 4h37
